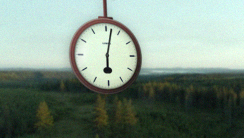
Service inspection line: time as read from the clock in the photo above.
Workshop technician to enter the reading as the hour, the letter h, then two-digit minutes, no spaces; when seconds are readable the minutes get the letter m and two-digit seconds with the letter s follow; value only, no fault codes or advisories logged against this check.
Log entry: 6h02
